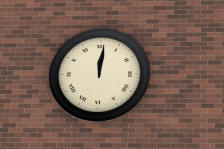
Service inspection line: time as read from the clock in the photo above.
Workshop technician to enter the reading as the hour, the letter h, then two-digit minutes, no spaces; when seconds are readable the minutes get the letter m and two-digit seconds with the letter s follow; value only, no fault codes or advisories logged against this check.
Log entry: 12h01
